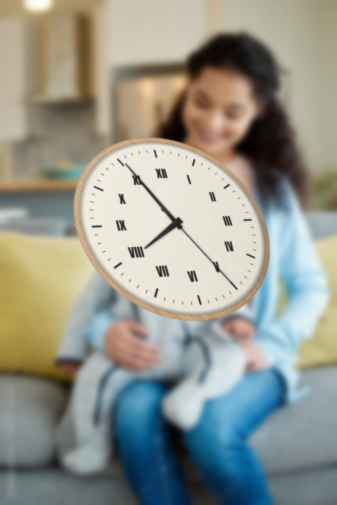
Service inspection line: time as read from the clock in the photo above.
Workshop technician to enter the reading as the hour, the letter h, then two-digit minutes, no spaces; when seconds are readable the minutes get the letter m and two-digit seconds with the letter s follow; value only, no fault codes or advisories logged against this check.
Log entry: 7h55m25s
